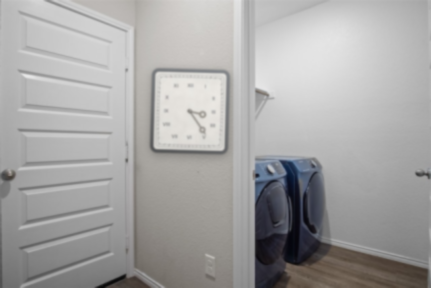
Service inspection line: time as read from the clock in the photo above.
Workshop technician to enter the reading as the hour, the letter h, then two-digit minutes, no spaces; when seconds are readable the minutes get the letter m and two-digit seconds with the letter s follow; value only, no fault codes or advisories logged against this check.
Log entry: 3h24
